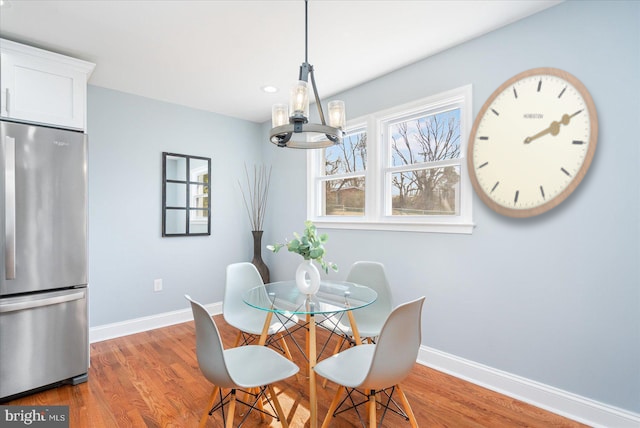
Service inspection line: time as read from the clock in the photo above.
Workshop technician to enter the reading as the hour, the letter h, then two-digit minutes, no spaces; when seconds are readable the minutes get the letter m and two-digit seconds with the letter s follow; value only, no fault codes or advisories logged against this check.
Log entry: 2h10
